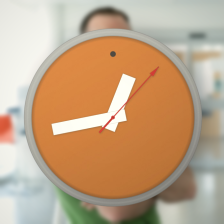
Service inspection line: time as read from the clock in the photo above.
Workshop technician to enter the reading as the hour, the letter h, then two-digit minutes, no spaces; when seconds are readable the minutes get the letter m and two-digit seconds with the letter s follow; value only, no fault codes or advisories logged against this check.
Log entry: 12h43m07s
